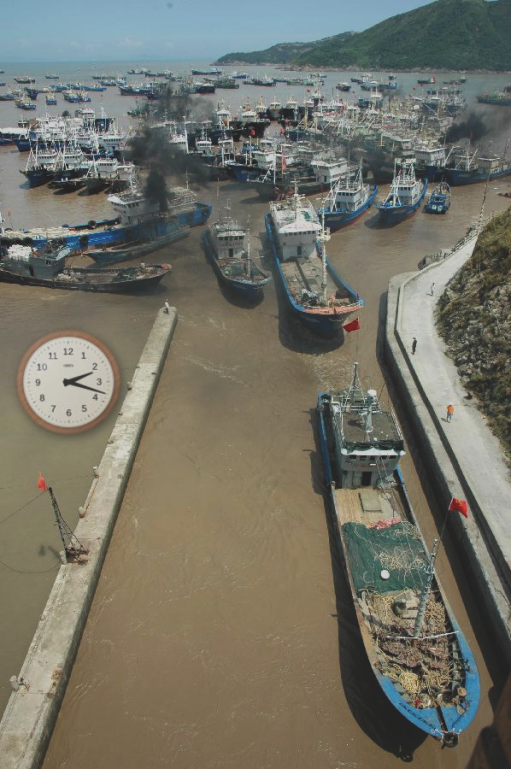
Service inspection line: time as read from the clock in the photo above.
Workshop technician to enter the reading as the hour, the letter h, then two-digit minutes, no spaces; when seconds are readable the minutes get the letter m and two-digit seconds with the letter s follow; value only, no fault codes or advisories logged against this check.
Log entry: 2h18
